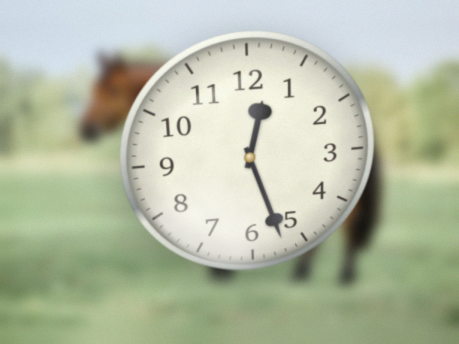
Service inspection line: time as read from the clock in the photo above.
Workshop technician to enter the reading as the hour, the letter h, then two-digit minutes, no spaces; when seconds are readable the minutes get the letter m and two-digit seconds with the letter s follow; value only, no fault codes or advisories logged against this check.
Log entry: 12h27
